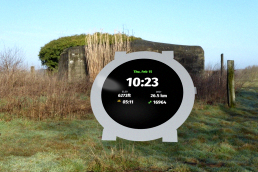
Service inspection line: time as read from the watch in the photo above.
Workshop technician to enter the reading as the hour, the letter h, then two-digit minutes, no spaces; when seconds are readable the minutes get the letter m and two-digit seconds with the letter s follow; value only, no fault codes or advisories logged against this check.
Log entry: 10h23
